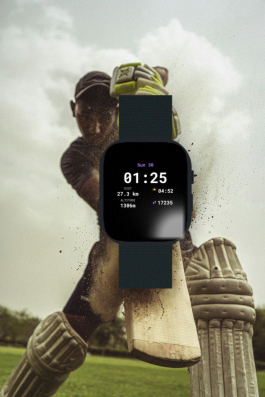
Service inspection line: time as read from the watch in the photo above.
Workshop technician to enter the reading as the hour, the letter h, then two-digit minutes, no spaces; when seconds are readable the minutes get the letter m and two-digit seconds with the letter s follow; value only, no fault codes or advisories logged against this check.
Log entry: 1h25
